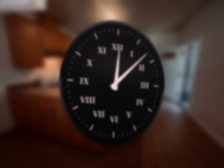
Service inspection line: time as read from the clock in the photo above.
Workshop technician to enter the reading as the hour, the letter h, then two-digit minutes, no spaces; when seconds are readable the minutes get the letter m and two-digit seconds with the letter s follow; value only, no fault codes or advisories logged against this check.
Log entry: 12h08
